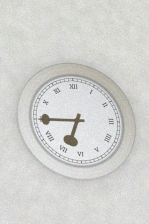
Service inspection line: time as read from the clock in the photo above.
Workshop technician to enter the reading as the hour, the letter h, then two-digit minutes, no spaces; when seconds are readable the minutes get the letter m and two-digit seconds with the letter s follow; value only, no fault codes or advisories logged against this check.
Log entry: 6h45
